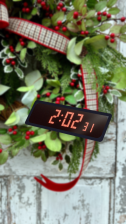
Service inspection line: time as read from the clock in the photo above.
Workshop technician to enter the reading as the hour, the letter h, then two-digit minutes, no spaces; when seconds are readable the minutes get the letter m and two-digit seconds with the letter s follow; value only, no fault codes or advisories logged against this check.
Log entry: 2h02m31s
